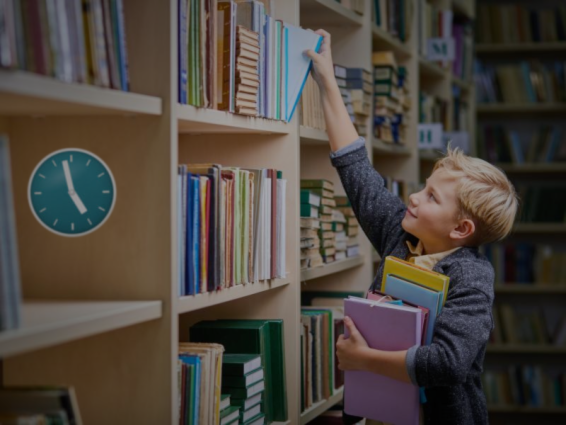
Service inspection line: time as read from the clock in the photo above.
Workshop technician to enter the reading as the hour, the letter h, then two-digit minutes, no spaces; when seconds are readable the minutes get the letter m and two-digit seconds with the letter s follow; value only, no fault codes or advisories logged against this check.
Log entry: 4h58
